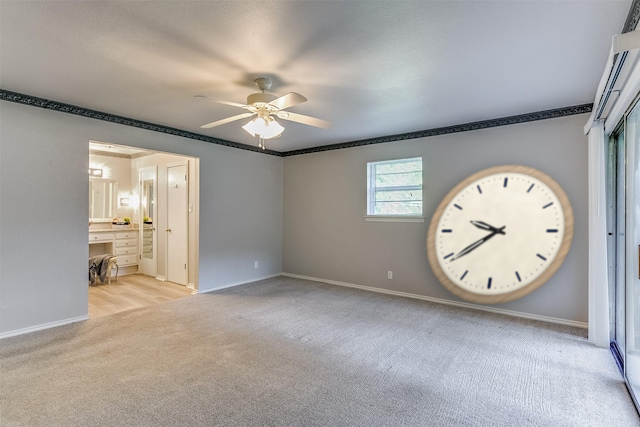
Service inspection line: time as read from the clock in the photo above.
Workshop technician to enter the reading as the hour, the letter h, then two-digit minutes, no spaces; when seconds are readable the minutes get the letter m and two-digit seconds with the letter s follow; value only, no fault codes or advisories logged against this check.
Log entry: 9h39
